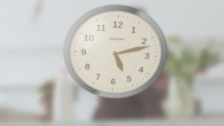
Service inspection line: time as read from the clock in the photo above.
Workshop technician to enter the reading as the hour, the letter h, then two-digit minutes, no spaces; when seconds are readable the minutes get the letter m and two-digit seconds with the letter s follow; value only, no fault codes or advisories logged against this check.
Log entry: 5h12
